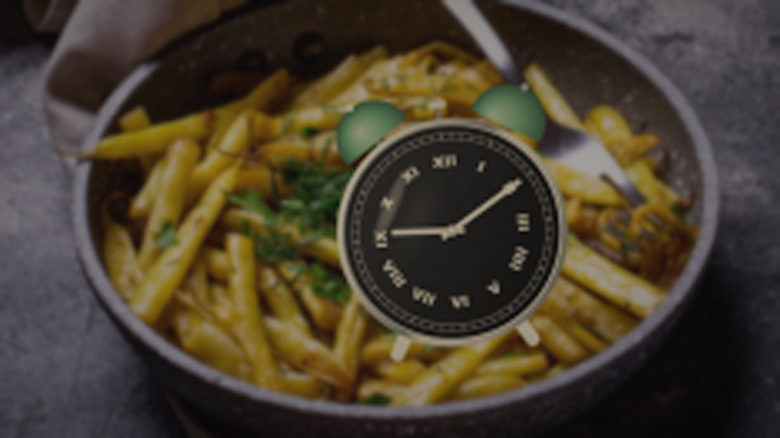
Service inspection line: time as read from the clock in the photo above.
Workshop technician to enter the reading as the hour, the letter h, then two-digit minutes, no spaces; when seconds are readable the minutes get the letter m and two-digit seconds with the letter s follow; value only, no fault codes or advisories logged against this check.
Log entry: 9h10
